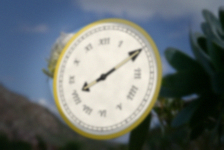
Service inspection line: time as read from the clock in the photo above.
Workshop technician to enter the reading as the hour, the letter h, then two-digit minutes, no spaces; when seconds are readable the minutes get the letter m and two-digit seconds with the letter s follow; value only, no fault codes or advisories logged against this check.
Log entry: 8h10
